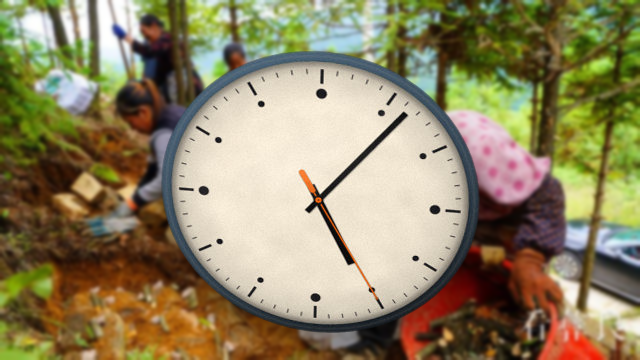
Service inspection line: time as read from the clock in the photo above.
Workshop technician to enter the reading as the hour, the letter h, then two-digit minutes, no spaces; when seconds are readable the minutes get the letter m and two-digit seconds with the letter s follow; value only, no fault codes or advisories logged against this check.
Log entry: 5h06m25s
